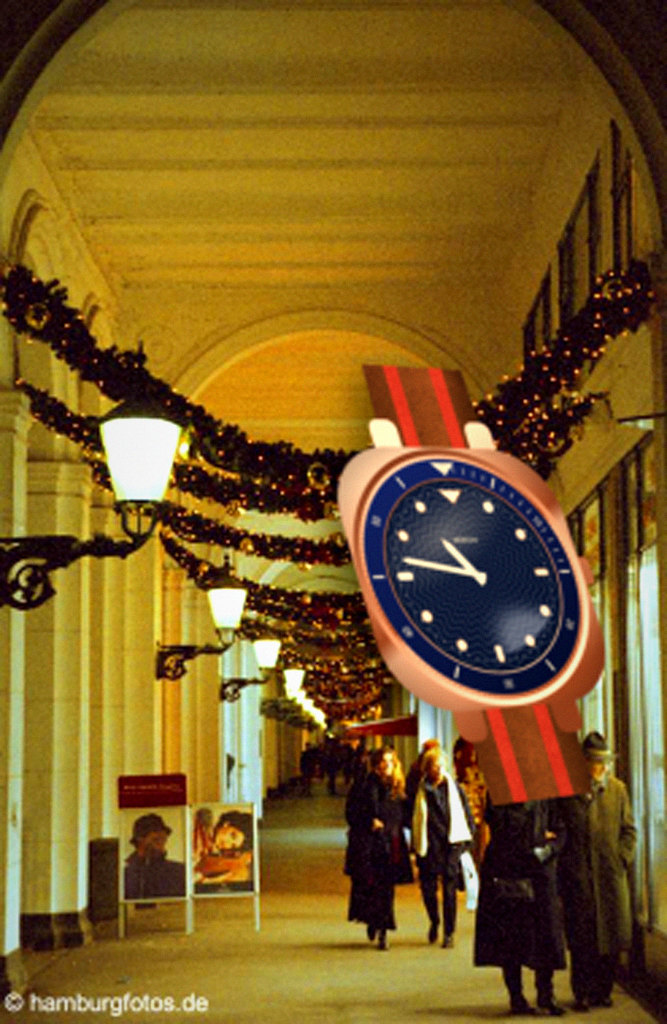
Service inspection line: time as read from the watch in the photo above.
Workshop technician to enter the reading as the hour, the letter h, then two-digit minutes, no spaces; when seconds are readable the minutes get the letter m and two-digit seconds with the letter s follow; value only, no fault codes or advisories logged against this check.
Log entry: 10h47
